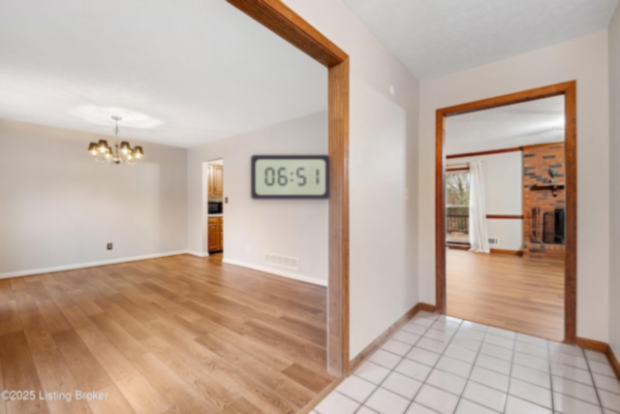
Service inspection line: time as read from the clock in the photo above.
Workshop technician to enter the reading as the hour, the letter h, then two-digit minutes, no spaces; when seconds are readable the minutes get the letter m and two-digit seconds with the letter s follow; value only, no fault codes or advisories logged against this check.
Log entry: 6h51
